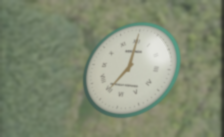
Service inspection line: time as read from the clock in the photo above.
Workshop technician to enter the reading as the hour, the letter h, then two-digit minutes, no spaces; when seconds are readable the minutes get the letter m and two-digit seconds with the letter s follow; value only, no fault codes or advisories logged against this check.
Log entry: 7h00
